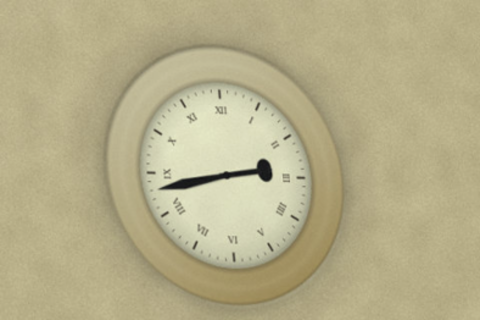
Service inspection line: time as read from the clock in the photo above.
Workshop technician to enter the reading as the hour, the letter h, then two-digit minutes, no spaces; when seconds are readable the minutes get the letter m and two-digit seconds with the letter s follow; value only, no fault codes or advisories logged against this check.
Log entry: 2h43
